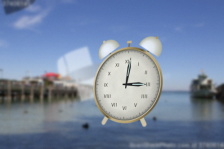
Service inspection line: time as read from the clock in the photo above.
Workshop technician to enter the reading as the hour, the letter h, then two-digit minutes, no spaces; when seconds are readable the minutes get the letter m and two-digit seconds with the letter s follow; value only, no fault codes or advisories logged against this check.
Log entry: 3h01
